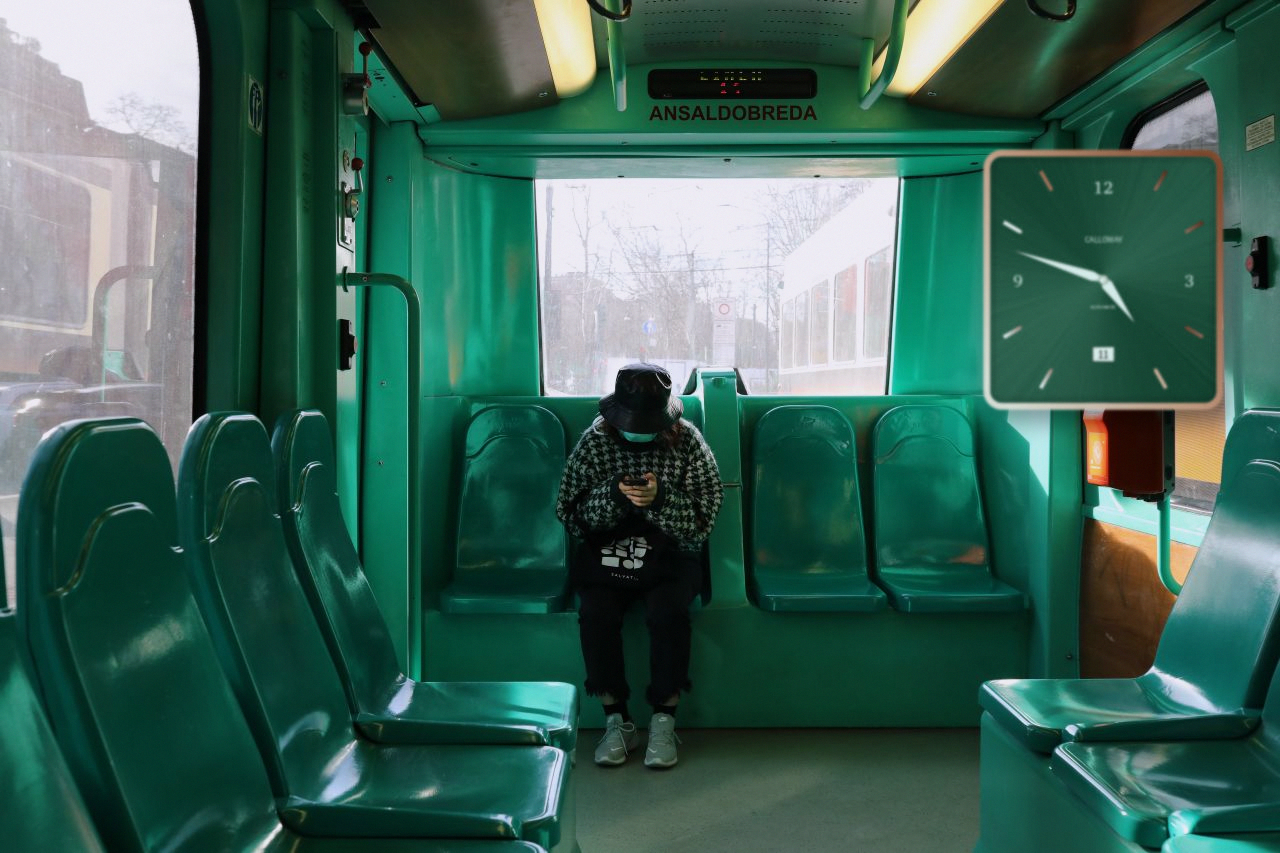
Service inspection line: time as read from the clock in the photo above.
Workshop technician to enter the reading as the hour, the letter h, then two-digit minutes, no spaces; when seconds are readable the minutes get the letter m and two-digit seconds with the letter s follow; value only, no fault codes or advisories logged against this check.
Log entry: 4h48
